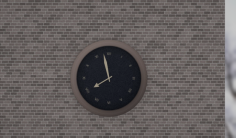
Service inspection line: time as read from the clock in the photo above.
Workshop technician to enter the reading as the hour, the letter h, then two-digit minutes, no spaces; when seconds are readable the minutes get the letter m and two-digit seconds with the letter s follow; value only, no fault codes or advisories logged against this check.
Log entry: 7h58
